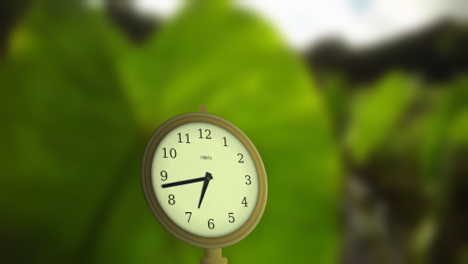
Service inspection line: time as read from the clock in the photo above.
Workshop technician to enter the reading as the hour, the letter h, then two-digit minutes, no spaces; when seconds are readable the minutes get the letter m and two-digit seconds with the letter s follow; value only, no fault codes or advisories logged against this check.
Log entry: 6h43
